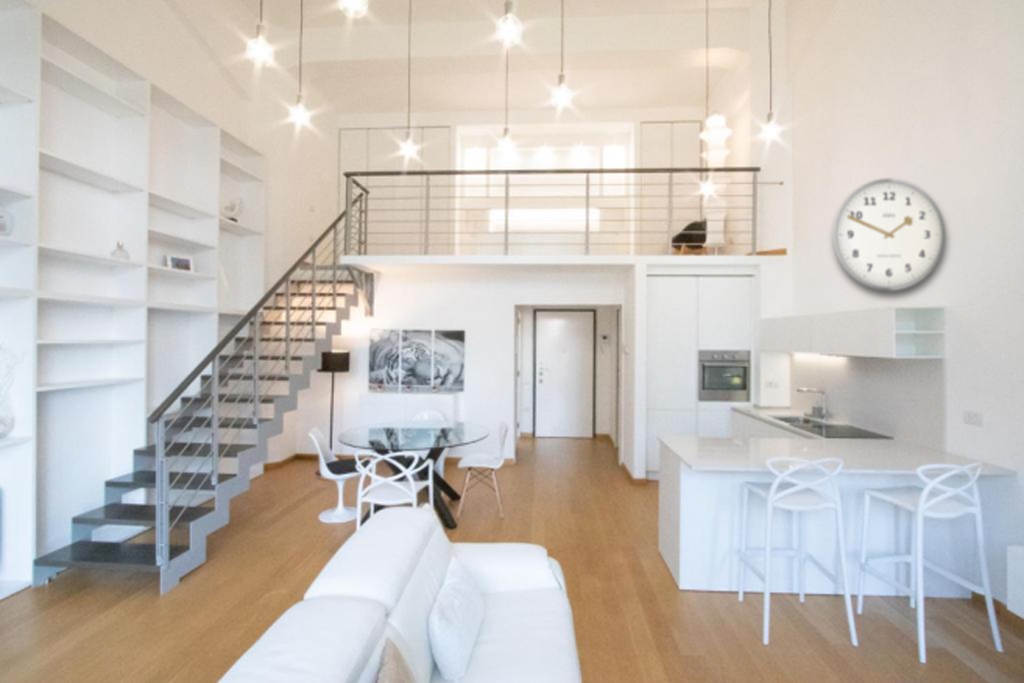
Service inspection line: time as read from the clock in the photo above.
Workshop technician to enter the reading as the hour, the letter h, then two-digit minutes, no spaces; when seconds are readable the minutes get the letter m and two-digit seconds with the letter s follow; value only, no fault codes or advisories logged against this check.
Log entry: 1h49
